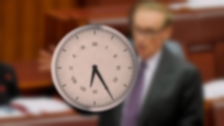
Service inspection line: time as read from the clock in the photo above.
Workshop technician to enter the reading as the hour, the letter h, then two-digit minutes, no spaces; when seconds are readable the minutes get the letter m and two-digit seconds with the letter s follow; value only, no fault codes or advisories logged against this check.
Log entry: 6h25
